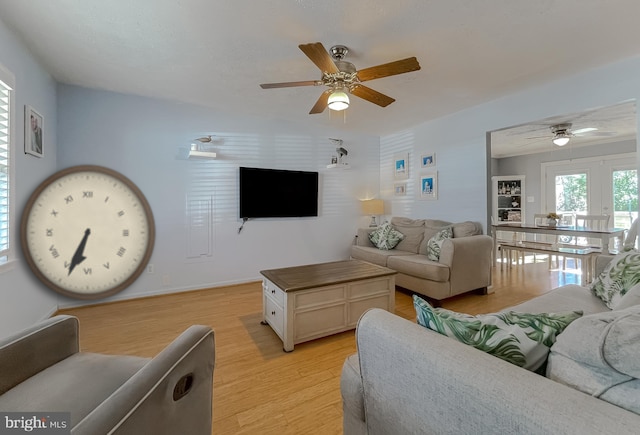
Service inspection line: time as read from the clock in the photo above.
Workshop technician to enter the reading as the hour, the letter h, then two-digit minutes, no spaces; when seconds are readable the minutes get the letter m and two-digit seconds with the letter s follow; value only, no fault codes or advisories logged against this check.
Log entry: 6h34
